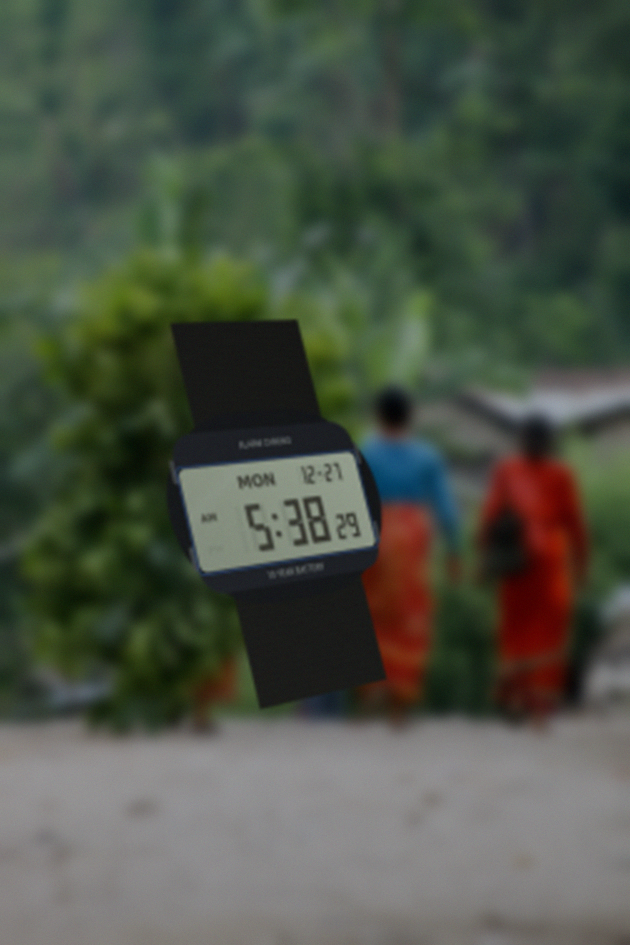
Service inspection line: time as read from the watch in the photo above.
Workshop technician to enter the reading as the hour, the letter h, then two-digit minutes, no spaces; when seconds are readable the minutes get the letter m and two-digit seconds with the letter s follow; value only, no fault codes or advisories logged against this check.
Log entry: 5h38m29s
